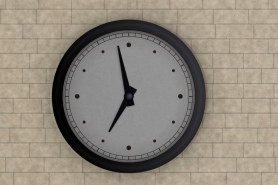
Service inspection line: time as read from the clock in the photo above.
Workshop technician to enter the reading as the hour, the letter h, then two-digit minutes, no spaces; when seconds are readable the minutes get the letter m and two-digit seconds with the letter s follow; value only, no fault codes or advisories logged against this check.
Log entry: 6h58
